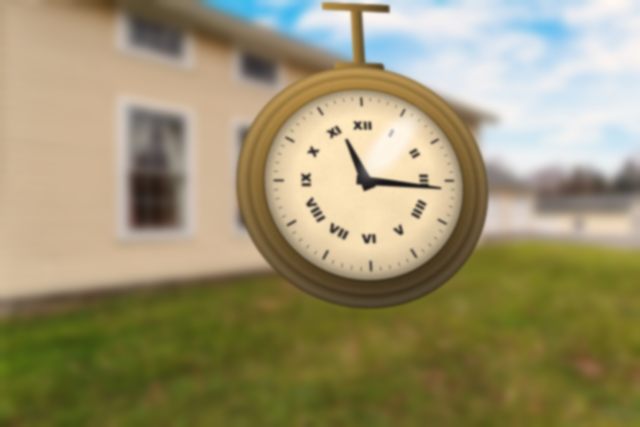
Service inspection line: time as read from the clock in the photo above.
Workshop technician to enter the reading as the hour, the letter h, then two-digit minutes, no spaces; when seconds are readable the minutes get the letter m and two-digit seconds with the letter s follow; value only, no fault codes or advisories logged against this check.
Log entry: 11h16
